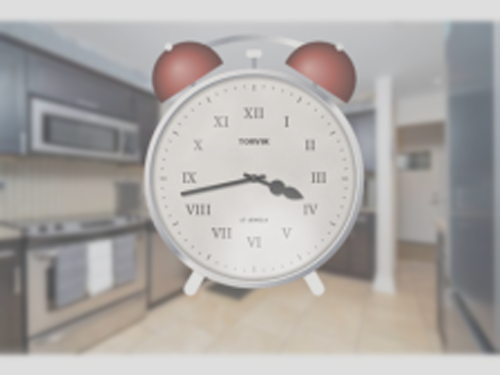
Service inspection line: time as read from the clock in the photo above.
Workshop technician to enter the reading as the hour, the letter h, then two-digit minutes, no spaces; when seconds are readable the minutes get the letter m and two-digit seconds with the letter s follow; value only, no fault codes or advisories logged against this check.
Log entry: 3h43
